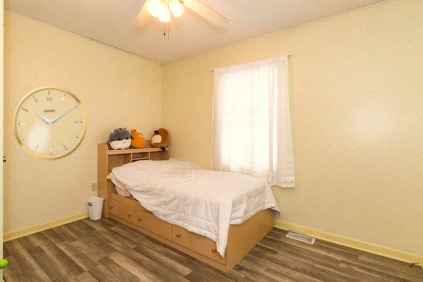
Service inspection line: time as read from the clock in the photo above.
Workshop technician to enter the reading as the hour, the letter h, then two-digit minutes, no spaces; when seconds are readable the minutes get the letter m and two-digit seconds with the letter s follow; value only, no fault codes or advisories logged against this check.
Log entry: 10h10
